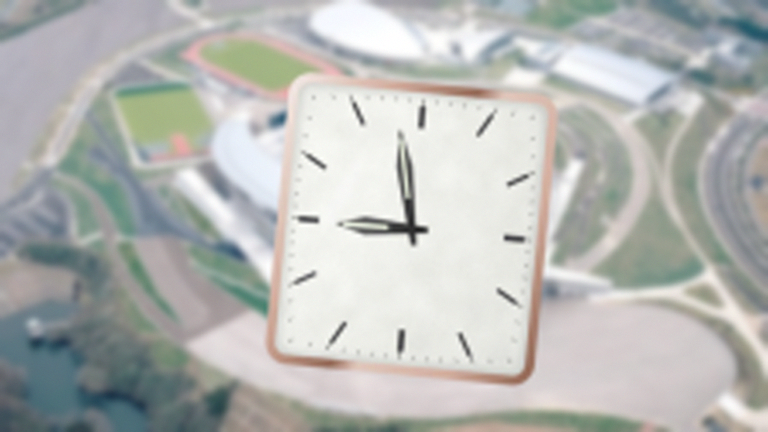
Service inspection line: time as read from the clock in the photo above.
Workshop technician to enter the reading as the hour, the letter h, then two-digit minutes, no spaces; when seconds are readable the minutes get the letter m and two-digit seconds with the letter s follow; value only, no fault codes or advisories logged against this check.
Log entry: 8h58
